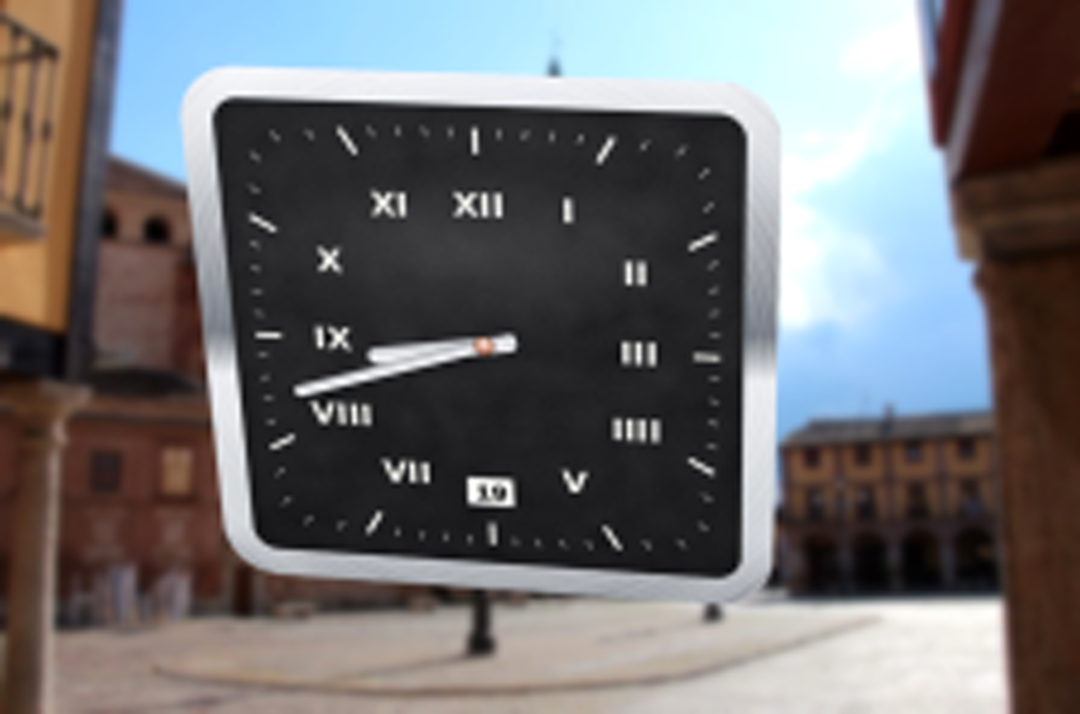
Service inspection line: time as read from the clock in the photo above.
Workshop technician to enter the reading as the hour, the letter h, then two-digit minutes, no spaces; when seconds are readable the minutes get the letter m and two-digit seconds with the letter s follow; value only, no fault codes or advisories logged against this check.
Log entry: 8h42
